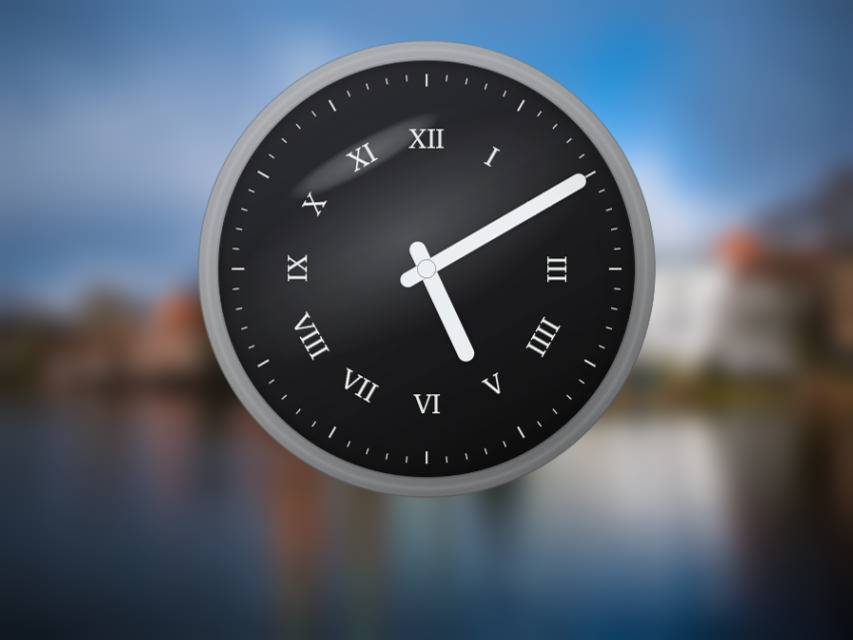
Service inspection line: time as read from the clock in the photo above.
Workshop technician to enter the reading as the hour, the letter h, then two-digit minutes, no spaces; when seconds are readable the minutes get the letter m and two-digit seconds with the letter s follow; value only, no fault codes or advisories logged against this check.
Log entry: 5h10
